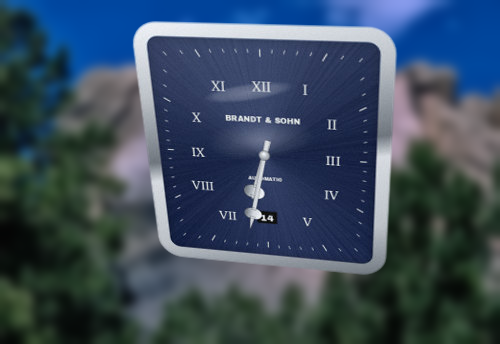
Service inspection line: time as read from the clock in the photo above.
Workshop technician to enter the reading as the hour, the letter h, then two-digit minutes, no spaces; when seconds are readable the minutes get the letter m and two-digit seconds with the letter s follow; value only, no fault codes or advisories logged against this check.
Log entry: 6h32
